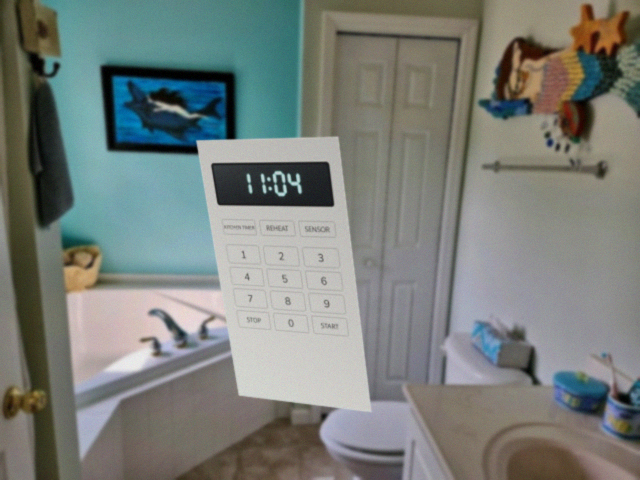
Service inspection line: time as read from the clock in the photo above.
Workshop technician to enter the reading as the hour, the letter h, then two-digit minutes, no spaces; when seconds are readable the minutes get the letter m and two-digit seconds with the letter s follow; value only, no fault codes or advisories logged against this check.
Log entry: 11h04
